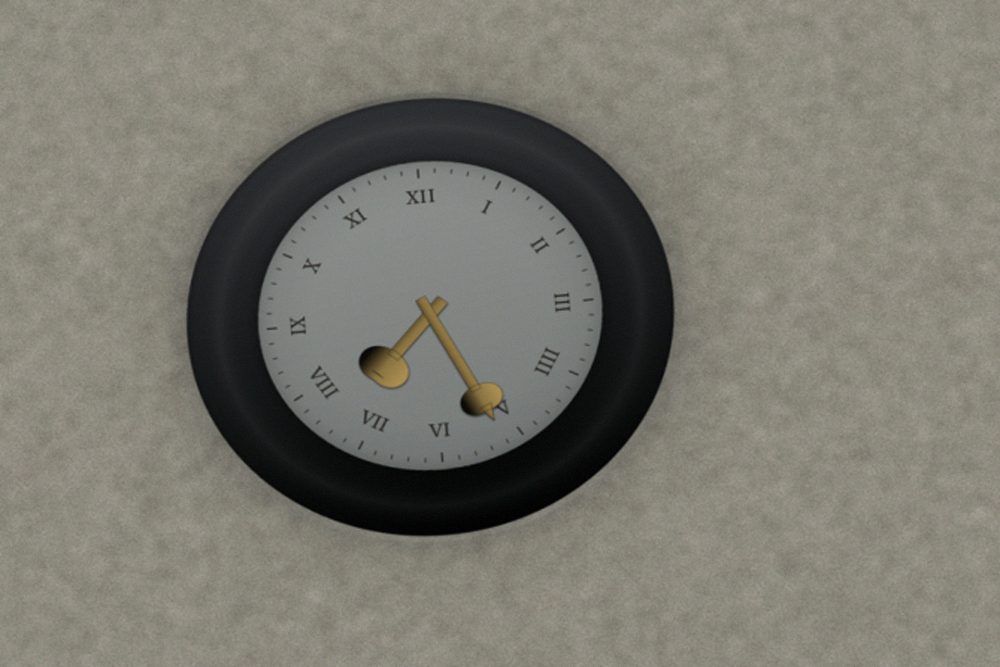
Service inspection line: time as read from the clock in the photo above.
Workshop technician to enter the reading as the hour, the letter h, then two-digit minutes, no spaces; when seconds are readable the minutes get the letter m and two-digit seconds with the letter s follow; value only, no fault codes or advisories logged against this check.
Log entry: 7h26
